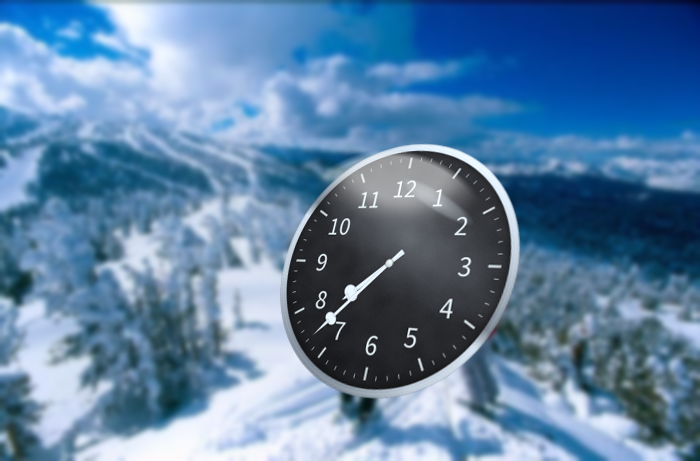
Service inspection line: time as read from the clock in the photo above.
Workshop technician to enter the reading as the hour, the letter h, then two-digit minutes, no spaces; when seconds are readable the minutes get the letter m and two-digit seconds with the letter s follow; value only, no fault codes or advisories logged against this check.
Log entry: 7h37
